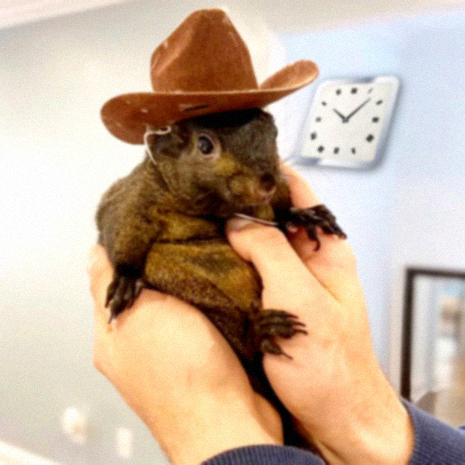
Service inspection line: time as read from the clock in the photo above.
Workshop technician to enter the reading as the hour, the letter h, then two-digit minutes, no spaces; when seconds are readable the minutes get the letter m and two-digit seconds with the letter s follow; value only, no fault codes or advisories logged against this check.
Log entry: 10h07
